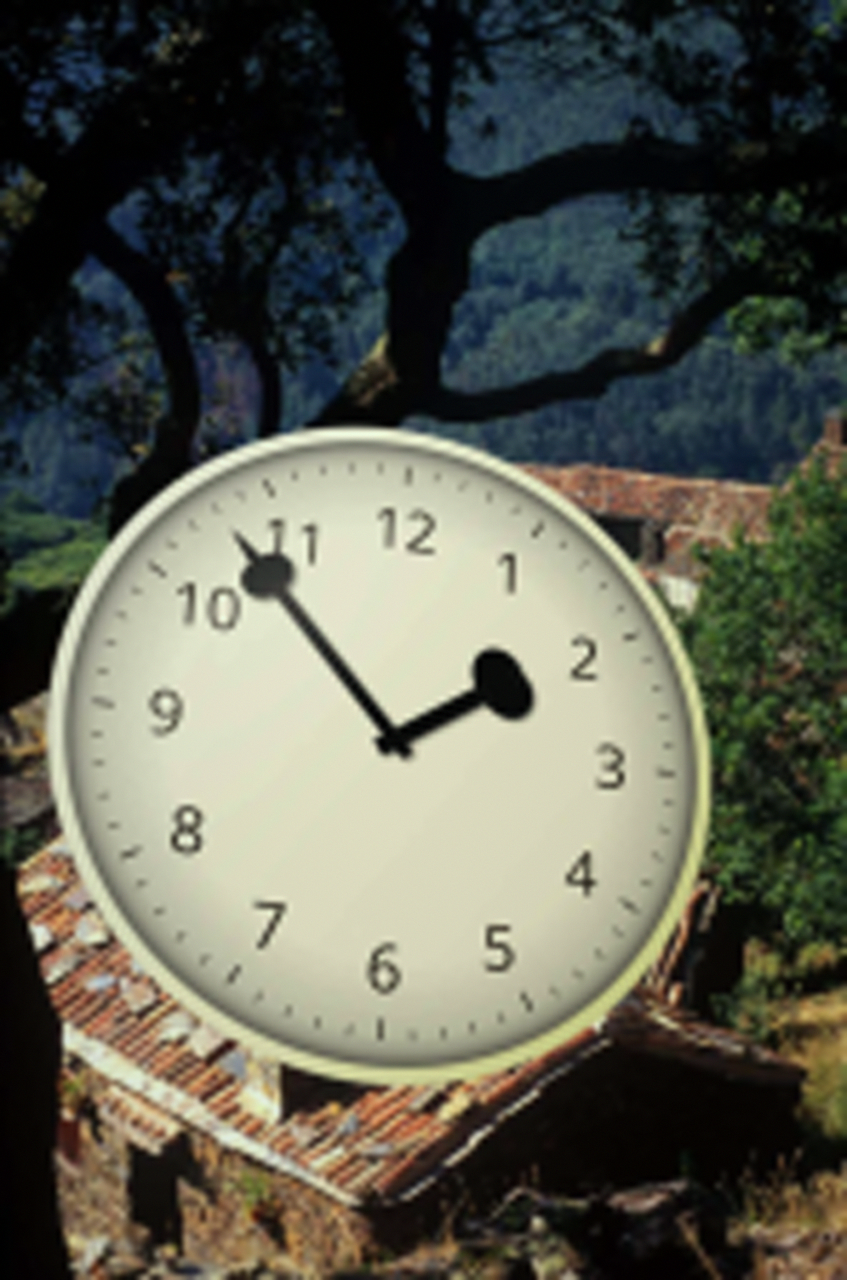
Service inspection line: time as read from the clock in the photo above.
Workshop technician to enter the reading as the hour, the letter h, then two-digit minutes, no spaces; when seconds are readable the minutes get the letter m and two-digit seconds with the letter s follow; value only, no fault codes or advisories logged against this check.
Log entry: 1h53
